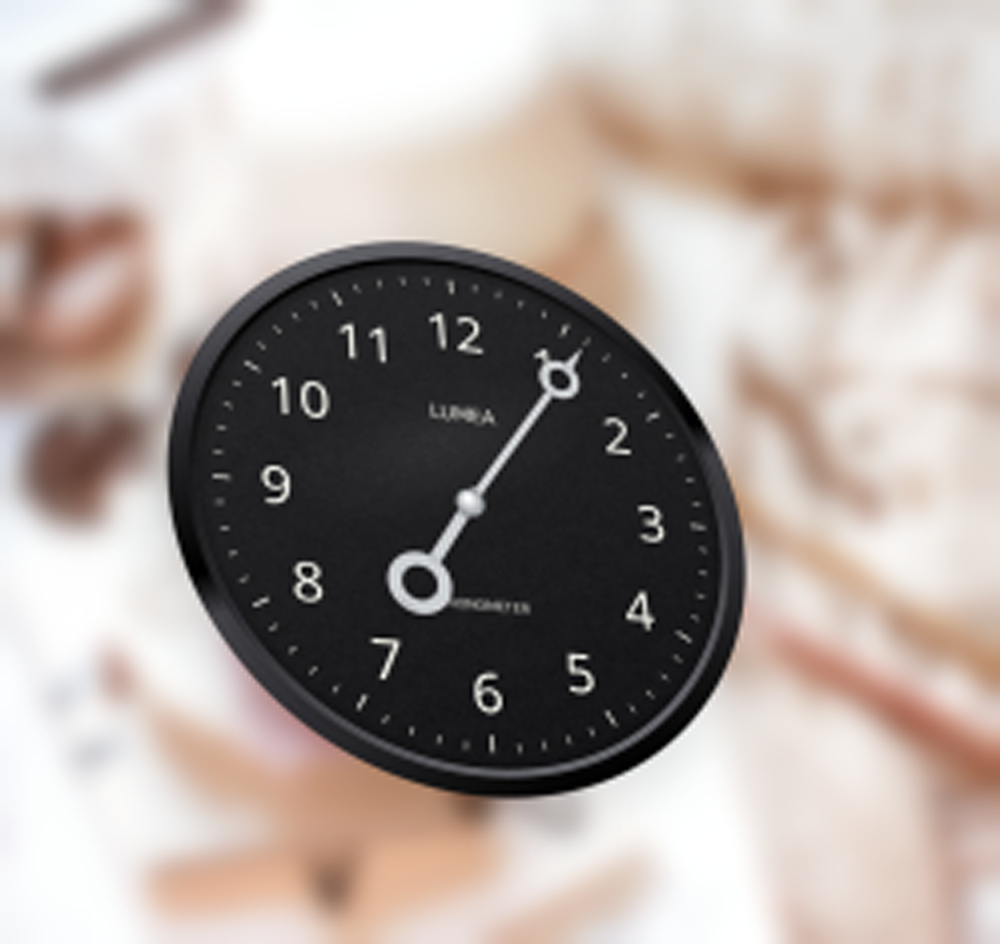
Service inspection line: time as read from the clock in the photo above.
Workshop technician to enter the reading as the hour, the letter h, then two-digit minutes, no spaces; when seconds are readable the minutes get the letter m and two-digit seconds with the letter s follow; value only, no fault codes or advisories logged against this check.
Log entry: 7h06
